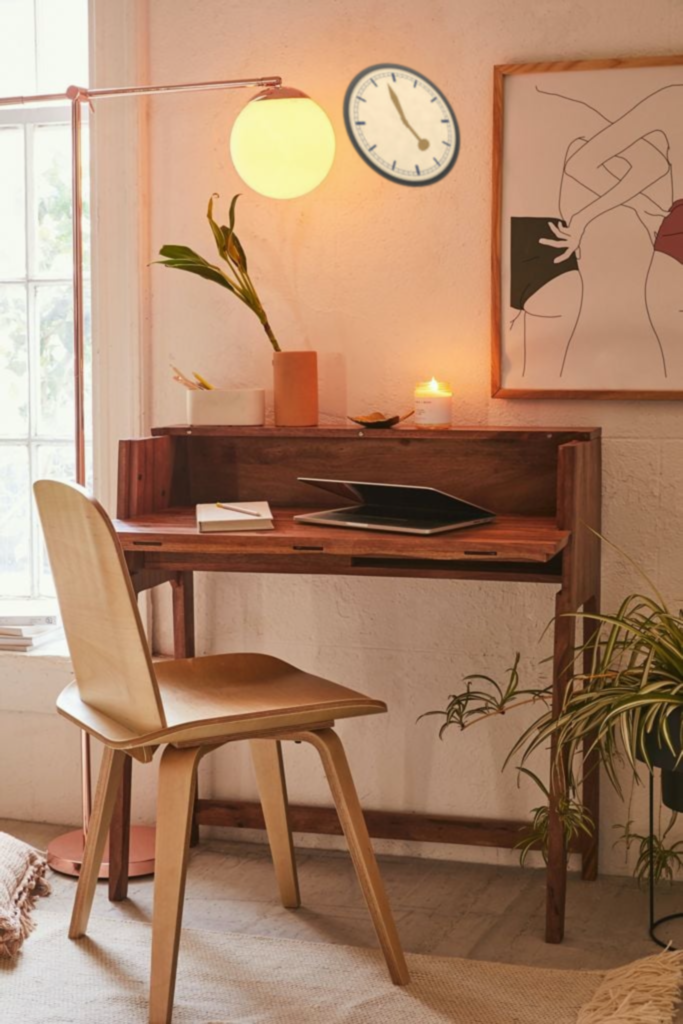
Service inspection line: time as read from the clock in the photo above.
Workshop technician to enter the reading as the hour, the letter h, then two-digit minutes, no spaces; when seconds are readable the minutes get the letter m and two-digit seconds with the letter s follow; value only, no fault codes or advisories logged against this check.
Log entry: 4h58
